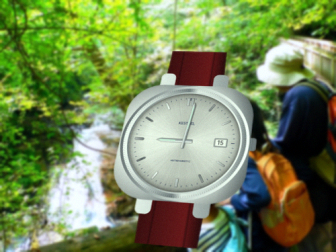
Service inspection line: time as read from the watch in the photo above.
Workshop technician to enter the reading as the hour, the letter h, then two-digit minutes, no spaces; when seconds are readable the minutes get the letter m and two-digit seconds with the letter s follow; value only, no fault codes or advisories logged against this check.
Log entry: 9h01
